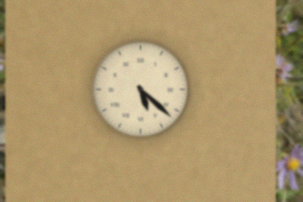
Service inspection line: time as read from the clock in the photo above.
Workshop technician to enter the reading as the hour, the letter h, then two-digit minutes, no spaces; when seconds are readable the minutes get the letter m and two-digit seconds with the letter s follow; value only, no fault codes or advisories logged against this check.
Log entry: 5h22
